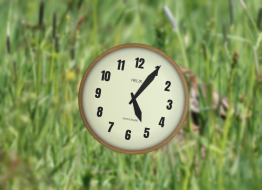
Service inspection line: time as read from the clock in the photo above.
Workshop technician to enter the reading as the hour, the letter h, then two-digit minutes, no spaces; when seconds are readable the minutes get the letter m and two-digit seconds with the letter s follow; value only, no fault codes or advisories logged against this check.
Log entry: 5h05
